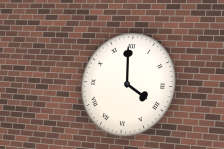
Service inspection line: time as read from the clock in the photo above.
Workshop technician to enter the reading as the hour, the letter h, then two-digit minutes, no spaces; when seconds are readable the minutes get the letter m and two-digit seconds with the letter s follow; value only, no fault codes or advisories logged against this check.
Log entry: 3h59
